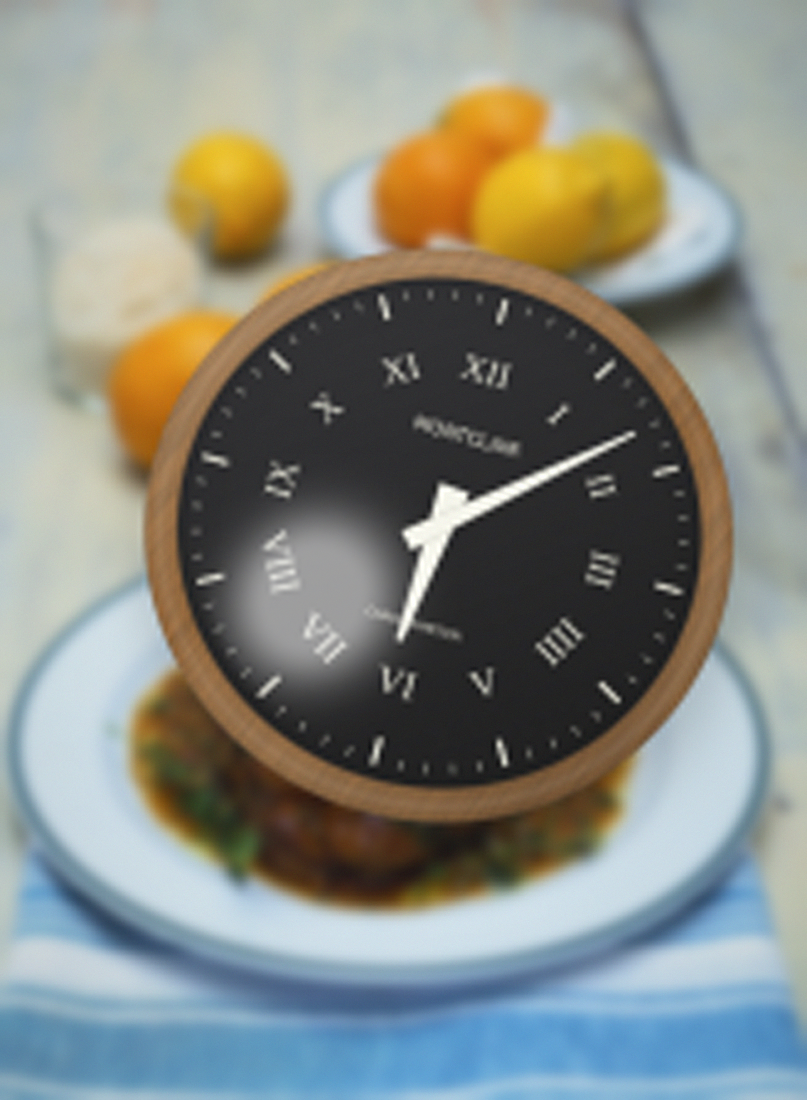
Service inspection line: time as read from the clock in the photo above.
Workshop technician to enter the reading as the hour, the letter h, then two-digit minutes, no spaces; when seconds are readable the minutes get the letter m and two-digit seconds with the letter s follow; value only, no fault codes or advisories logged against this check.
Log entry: 6h08
